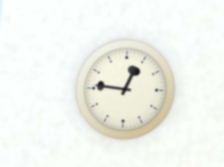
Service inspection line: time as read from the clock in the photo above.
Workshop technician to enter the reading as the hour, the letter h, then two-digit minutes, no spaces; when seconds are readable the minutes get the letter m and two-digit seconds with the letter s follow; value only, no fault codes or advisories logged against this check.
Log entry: 12h46
